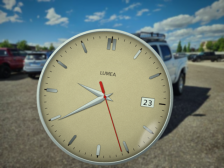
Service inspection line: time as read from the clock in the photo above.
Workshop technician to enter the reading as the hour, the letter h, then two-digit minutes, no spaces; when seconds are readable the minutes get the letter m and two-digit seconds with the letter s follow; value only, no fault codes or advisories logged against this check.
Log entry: 9h39m26s
